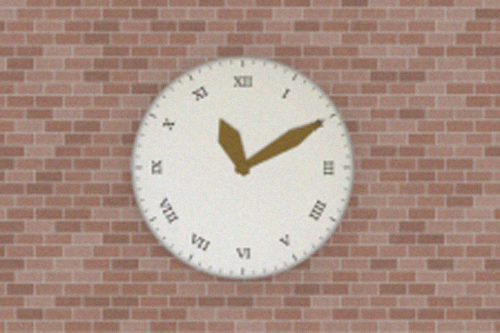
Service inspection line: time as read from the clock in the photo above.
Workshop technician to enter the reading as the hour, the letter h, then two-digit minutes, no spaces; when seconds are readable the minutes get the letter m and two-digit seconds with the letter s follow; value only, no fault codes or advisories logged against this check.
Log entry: 11h10
